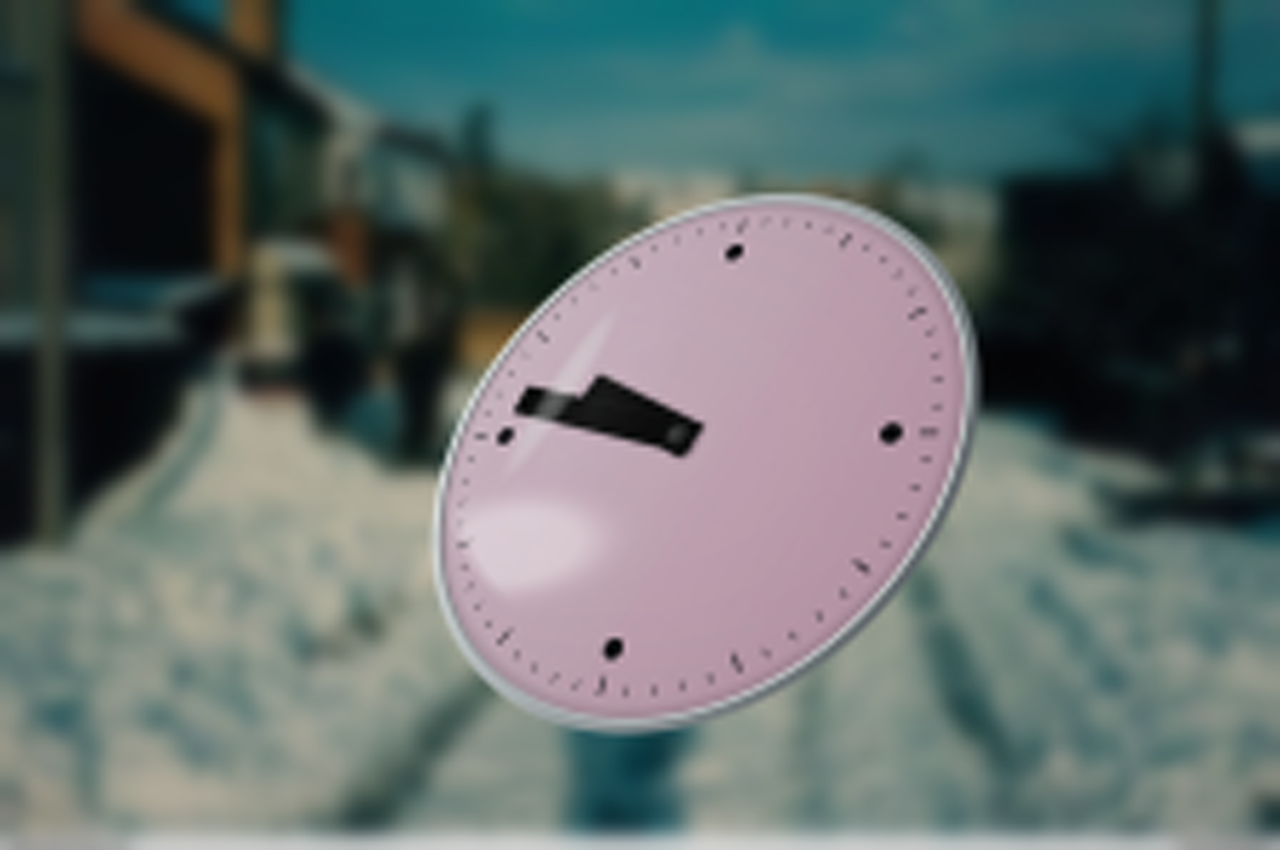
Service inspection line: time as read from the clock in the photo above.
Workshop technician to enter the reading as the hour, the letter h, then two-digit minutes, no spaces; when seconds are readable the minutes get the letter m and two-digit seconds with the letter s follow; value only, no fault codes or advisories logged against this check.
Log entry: 9h47
